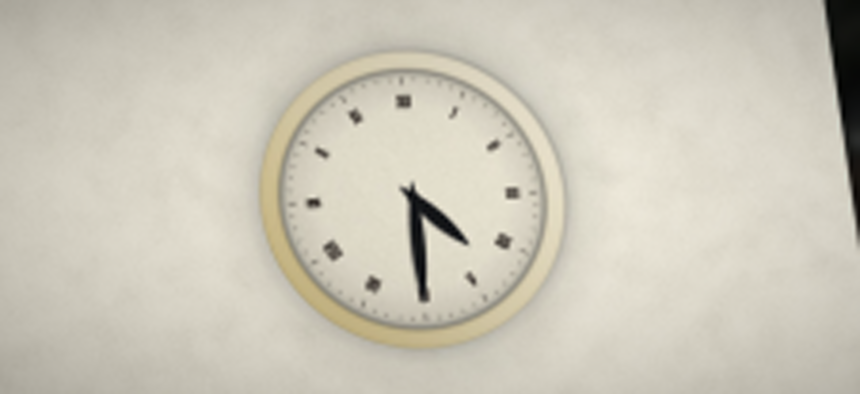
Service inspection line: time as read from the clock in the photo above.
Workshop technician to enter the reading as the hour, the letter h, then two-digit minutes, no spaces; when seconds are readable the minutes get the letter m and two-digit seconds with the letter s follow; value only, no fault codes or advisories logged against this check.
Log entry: 4h30
